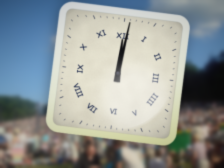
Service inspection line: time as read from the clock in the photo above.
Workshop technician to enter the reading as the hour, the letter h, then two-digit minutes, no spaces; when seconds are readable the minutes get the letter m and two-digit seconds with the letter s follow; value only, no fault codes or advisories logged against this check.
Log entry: 12h01
